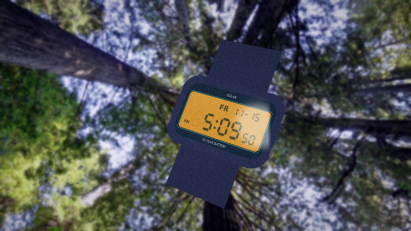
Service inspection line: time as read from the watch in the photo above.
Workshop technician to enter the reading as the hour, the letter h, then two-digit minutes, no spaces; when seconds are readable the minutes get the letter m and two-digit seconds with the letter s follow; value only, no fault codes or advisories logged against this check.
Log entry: 5h09m50s
